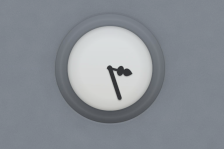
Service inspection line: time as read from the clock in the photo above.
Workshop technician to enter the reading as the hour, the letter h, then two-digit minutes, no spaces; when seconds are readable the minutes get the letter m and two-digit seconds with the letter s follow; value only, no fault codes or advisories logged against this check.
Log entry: 3h27
